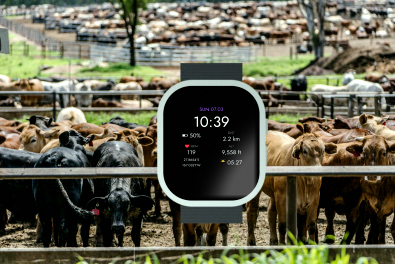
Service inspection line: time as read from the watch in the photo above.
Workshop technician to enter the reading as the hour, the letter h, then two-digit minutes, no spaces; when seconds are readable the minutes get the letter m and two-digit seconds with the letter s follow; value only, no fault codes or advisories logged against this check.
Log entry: 10h39
